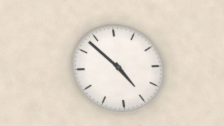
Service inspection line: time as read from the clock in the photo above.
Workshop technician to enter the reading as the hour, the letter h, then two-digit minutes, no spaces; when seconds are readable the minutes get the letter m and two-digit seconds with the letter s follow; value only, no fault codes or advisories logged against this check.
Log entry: 4h53
